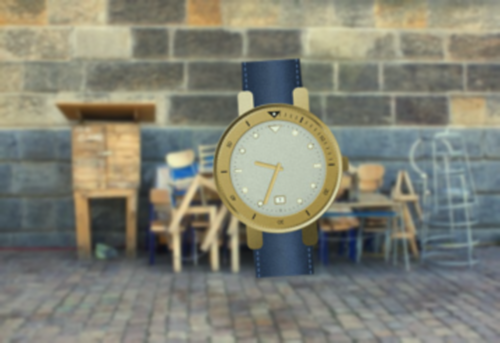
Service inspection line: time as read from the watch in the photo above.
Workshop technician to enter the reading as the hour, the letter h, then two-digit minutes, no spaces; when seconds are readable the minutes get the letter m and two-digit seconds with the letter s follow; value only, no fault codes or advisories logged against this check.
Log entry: 9h34
